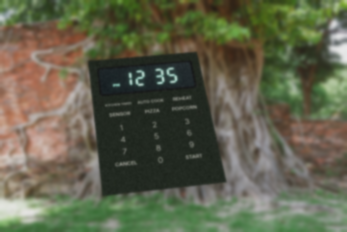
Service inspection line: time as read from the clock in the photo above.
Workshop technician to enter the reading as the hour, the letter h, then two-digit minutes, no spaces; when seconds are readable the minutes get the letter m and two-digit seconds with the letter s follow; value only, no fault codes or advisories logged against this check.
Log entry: 12h35
